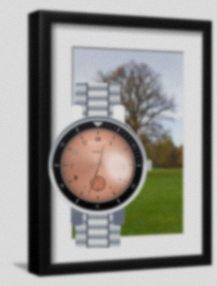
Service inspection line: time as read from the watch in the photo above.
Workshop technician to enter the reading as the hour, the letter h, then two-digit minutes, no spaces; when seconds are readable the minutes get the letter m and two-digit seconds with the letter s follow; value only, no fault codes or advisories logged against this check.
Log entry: 12h33
